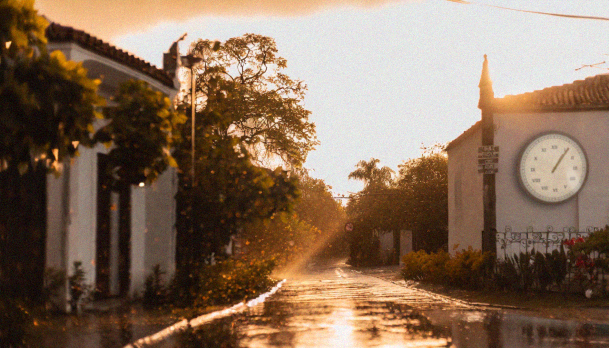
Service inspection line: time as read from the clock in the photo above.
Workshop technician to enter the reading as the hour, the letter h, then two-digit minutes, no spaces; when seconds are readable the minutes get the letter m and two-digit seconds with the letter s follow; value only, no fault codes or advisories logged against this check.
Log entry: 1h06
